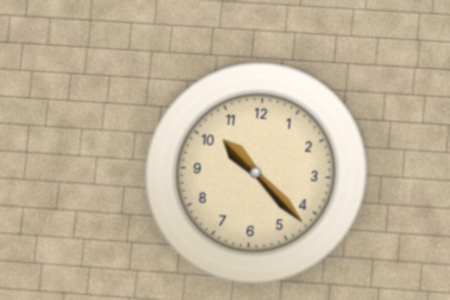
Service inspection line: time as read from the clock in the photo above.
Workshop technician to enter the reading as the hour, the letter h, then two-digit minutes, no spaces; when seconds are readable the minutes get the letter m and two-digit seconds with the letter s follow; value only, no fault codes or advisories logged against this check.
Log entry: 10h22
